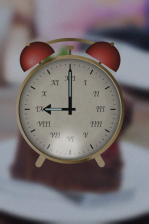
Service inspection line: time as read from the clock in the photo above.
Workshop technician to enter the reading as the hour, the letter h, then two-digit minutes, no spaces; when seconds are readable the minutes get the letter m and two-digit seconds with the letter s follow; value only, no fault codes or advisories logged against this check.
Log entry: 9h00
